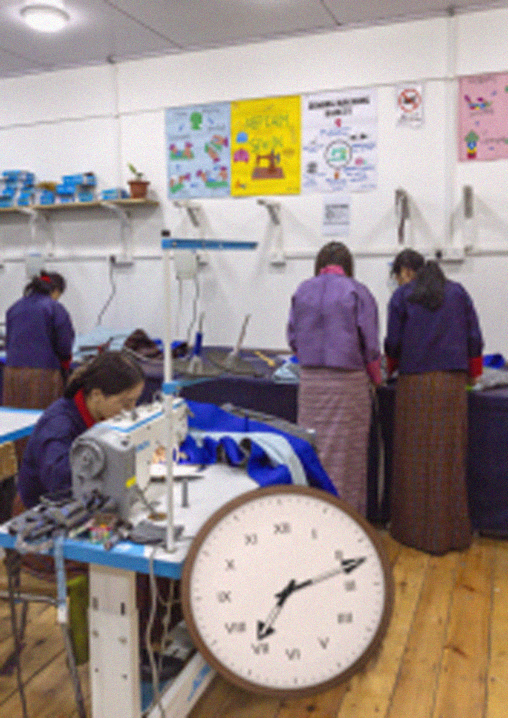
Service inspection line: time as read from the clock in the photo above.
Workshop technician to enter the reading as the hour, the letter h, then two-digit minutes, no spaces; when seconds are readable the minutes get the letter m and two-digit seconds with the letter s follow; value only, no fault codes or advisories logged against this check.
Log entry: 7h12
